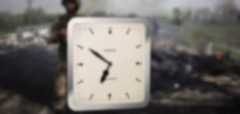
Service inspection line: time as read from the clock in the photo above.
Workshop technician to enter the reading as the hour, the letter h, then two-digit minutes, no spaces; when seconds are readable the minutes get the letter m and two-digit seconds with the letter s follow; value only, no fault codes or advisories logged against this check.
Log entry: 6h51
